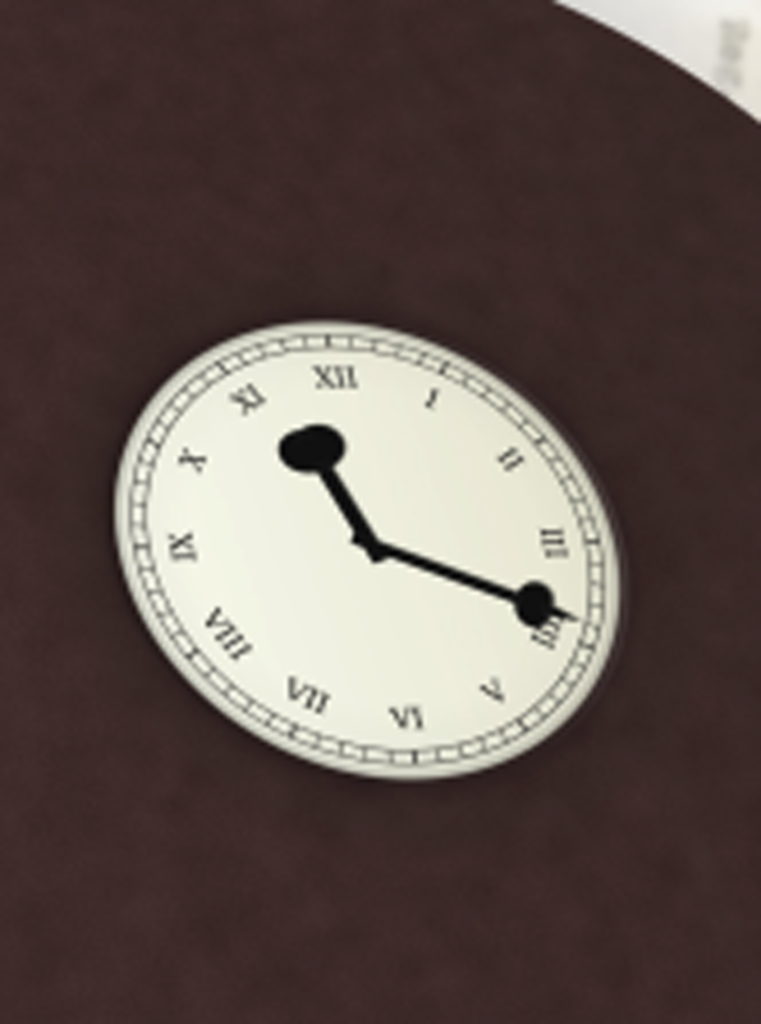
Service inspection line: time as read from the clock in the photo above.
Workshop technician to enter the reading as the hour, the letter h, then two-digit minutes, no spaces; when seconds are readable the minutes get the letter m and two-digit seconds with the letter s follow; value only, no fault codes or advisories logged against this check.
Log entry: 11h19
